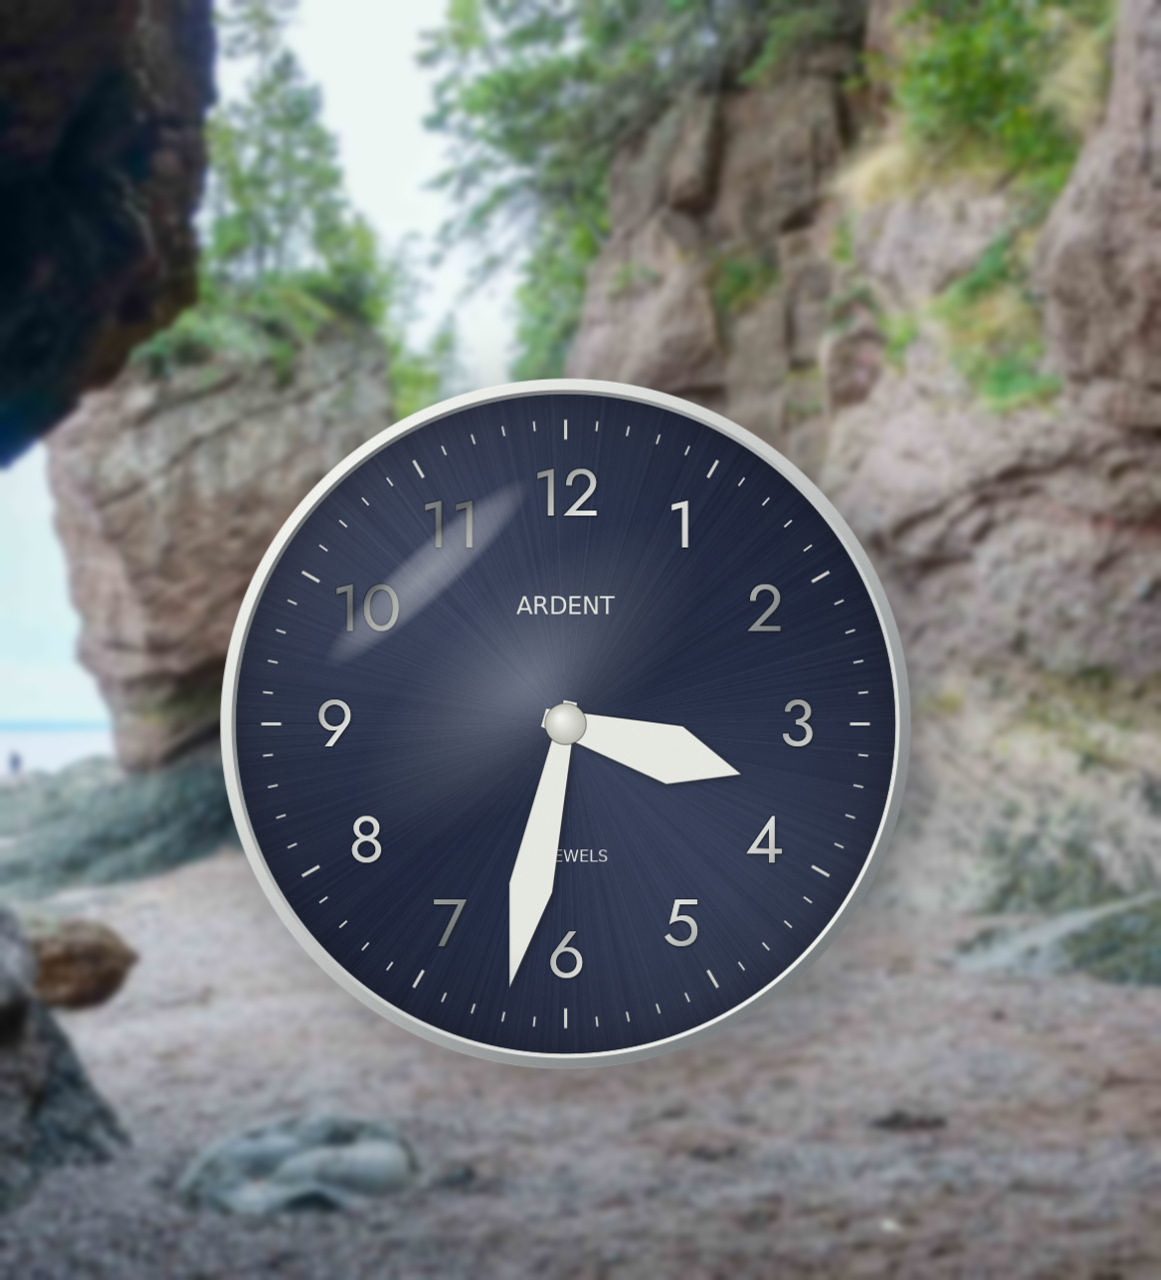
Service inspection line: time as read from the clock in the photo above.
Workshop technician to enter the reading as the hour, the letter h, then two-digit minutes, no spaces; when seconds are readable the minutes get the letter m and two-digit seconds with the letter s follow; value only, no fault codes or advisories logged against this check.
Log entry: 3h32
